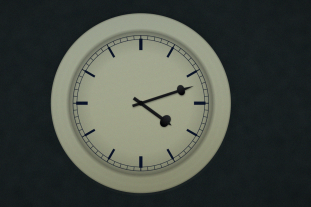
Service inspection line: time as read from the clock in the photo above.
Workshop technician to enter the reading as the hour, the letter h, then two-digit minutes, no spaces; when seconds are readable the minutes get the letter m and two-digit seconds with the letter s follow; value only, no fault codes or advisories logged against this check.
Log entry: 4h12
